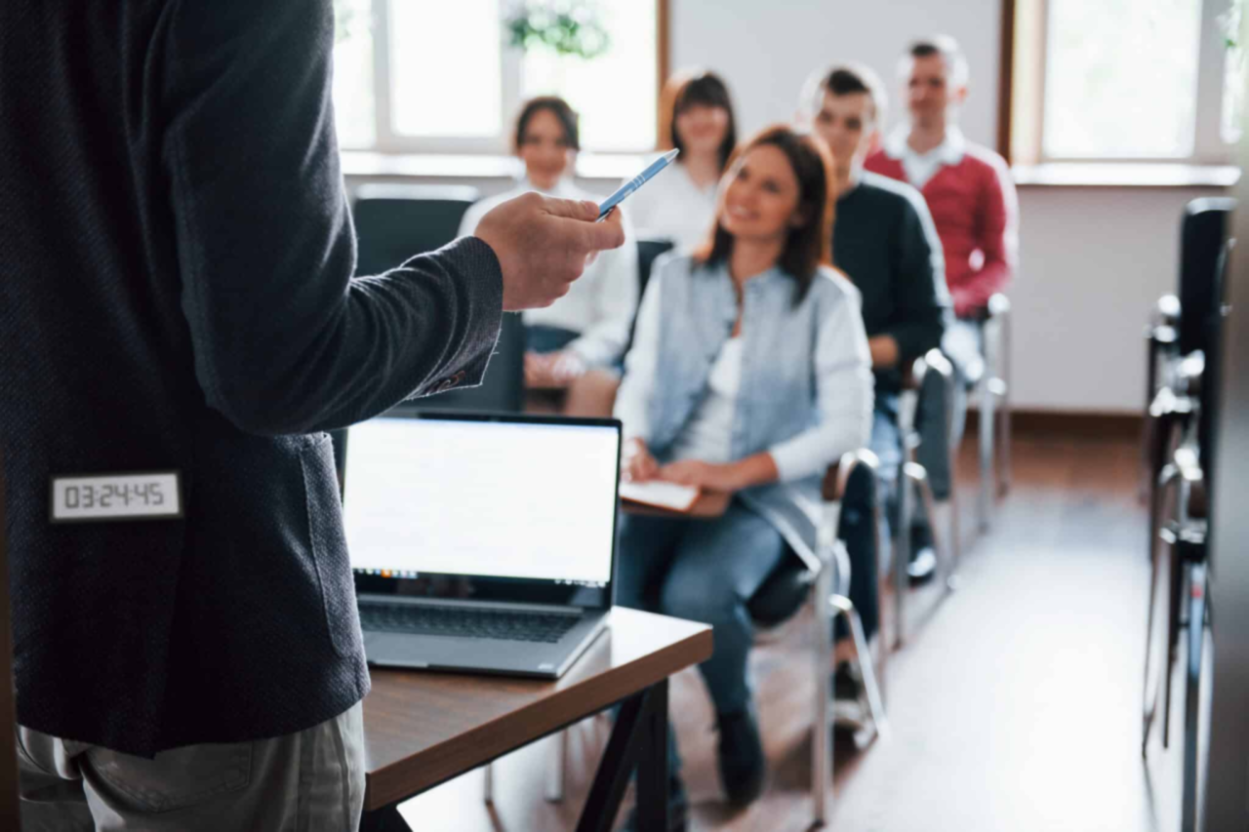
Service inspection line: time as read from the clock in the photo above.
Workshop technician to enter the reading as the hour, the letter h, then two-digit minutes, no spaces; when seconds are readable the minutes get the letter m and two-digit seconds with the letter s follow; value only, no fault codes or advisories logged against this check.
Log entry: 3h24m45s
